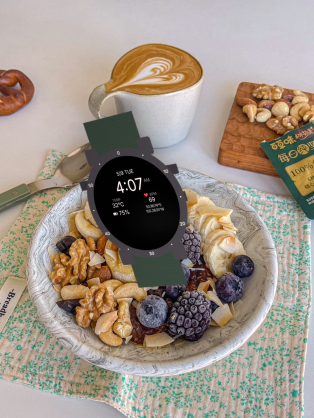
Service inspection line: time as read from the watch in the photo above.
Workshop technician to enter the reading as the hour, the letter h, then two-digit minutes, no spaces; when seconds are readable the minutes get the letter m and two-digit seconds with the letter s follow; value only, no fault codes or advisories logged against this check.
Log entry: 4h07
